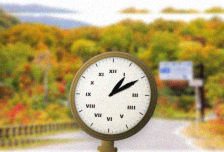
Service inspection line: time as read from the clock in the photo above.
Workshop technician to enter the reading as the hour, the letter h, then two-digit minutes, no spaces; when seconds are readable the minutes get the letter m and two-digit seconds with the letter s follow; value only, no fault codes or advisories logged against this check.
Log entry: 1h10
